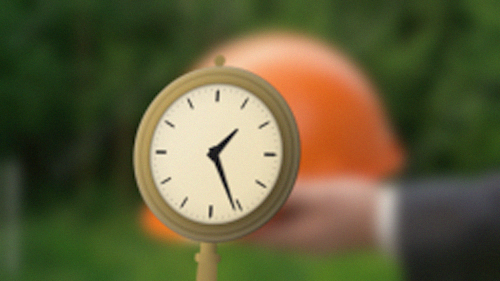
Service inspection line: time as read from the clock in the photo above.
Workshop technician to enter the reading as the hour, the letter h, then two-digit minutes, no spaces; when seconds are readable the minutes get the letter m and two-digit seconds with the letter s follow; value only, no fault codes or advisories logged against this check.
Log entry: 1h26
